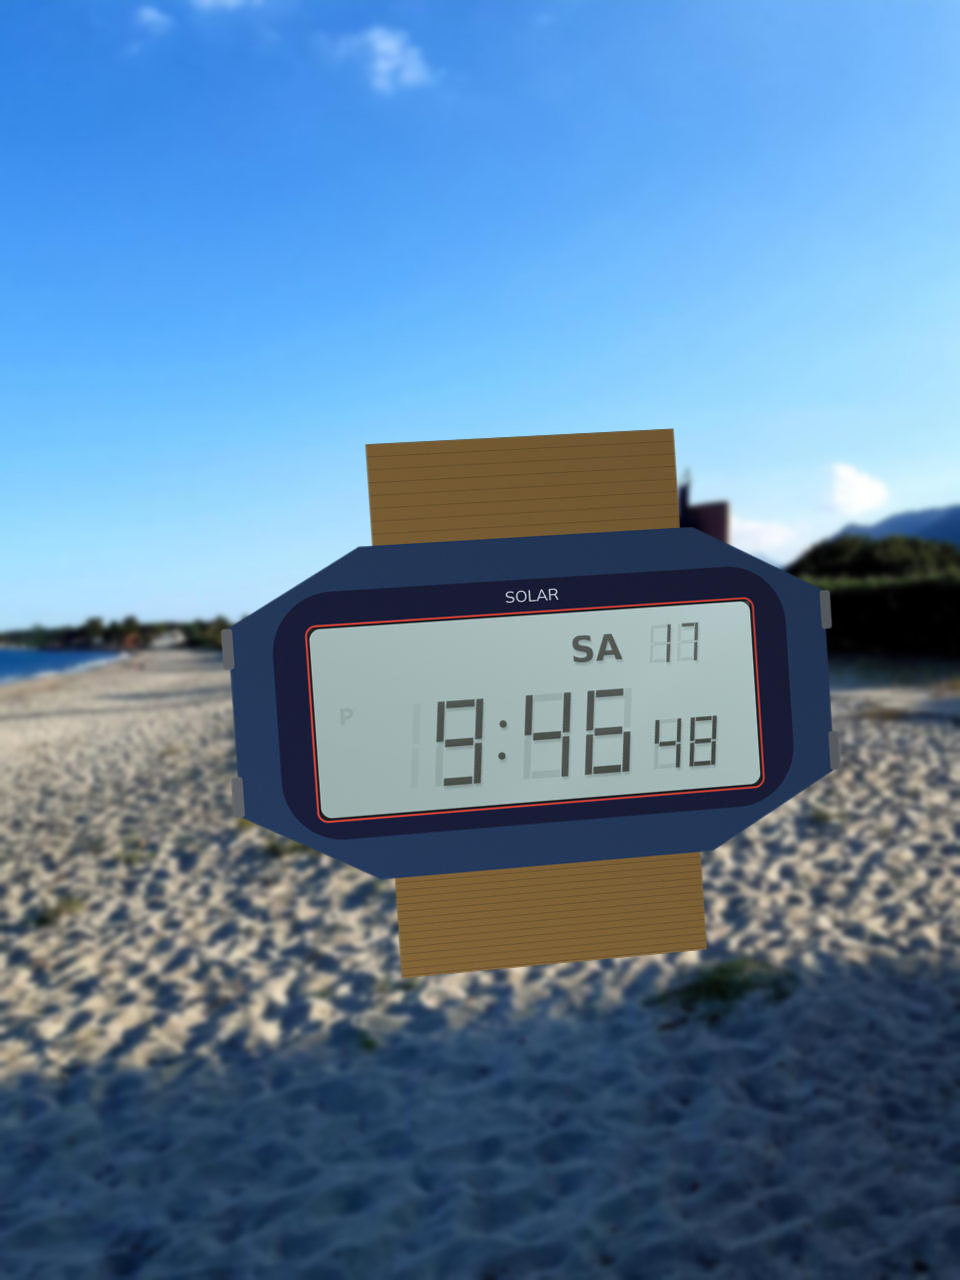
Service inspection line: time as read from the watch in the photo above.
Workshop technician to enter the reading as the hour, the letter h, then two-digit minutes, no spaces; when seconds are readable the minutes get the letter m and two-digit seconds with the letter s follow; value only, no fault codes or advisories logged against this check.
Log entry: 9h46m48s
